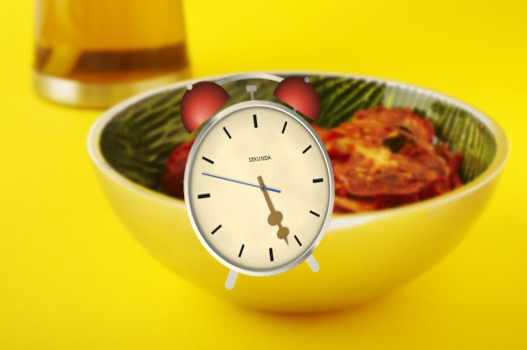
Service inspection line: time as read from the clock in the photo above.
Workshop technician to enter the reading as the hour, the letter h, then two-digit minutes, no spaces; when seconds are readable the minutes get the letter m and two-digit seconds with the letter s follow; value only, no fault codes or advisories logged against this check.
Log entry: 5h26m48s
